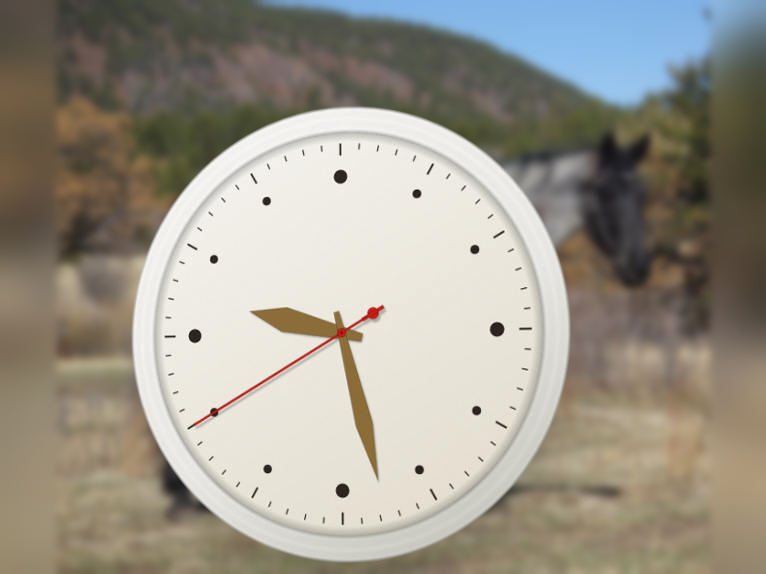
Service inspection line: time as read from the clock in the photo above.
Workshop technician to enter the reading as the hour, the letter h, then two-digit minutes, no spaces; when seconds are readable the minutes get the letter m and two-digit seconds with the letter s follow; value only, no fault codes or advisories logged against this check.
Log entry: 9h27m40s
